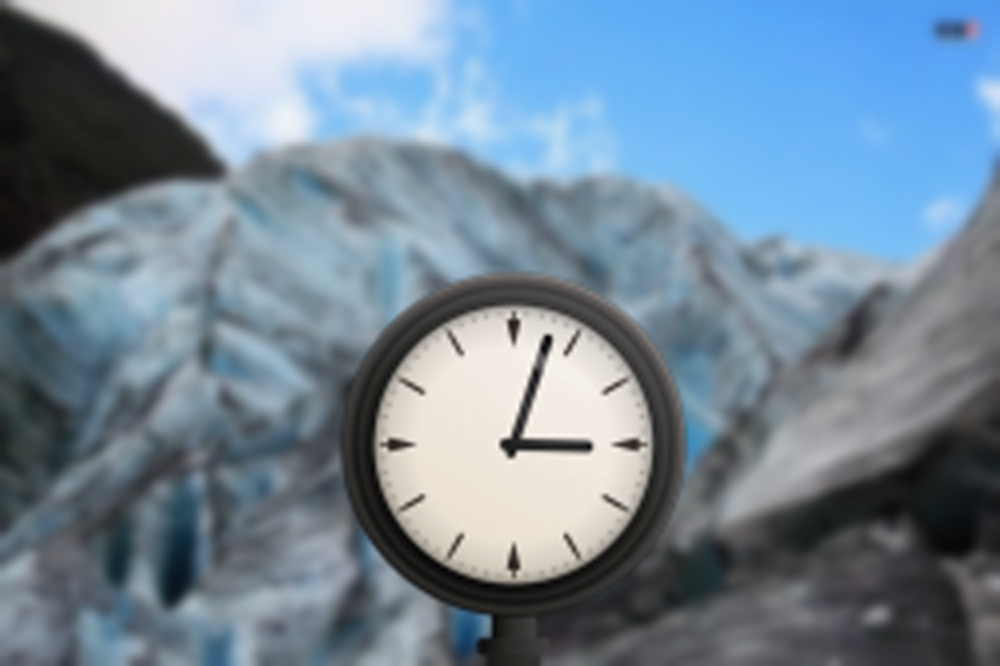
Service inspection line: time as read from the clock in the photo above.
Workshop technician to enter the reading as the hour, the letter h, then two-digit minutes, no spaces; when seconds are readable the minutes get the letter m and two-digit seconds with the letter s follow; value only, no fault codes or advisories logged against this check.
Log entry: 3h03
